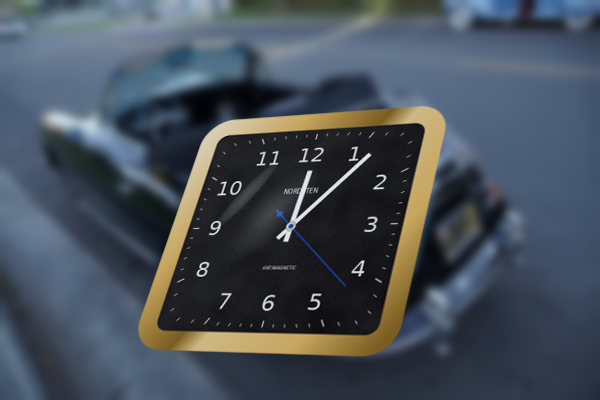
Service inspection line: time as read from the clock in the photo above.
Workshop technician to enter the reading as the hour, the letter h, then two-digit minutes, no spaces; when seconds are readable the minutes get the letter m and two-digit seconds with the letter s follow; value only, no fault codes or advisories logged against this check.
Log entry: 12h06m22s
